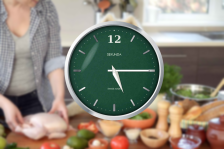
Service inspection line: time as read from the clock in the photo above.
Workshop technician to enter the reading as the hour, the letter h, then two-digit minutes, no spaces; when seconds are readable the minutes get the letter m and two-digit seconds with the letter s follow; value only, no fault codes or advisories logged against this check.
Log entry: 5h15
